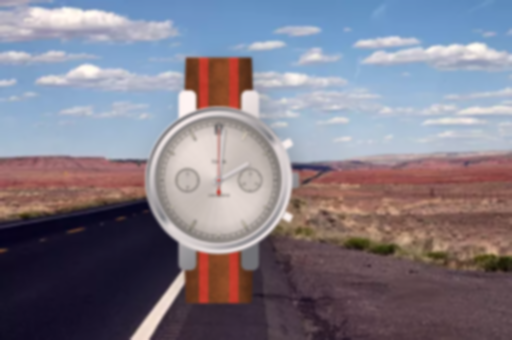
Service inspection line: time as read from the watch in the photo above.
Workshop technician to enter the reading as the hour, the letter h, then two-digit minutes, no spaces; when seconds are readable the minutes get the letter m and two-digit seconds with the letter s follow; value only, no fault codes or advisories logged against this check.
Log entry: 2h01
